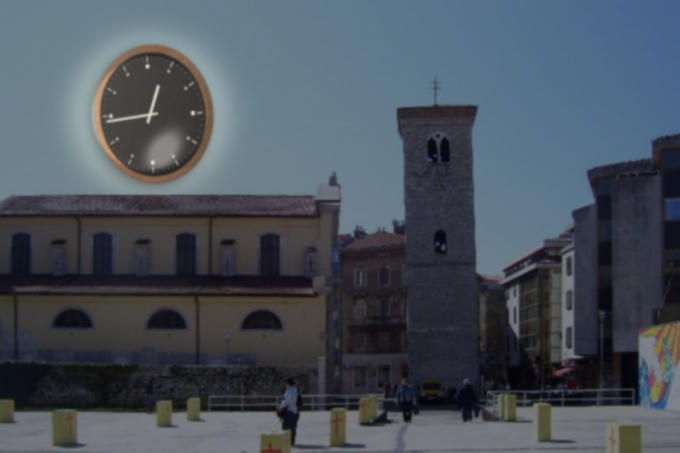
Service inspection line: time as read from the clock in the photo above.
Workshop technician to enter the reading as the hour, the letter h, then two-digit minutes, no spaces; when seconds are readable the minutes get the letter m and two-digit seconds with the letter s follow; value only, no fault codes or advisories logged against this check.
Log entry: 12h44
